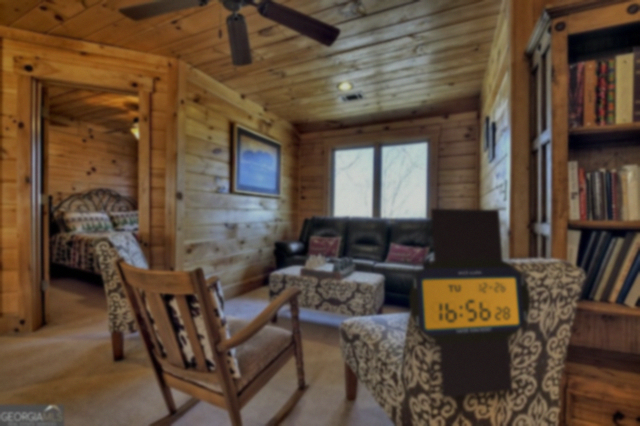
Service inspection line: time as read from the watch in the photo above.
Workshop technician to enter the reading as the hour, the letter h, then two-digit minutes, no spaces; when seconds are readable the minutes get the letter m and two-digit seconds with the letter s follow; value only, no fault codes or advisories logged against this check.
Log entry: 16h56m28s
